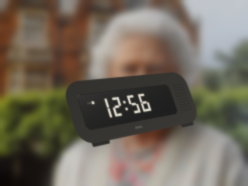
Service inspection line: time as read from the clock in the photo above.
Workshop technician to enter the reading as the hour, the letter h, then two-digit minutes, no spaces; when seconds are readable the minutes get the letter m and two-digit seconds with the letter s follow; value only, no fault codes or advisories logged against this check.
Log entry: 12h56
